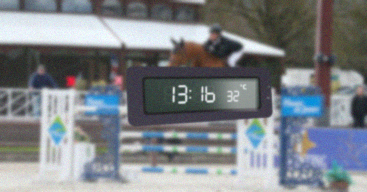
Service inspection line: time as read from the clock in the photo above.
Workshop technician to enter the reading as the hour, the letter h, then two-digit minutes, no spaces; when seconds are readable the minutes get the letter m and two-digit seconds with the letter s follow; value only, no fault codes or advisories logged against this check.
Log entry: 13h16
